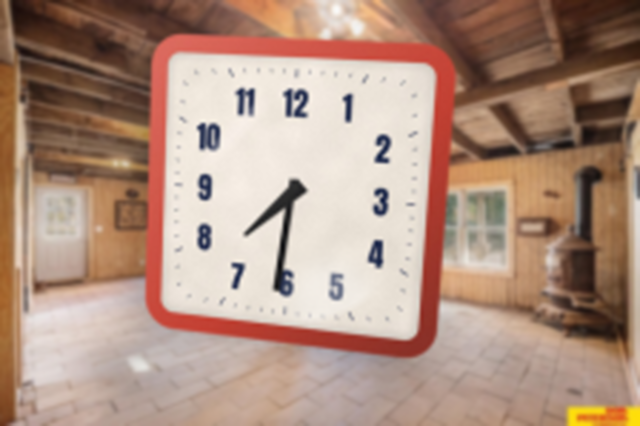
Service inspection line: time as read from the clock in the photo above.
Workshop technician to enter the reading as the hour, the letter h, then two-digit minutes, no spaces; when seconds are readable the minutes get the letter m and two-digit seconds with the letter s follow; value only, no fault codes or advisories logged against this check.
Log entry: 7h31
